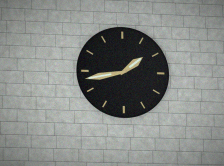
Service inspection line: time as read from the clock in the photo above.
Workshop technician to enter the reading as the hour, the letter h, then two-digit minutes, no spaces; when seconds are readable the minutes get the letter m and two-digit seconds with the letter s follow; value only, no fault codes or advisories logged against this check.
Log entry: 1h43
